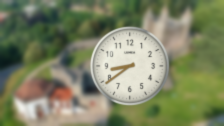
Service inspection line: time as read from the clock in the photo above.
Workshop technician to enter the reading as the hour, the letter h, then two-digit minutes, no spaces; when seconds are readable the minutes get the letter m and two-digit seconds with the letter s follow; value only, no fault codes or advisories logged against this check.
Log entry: 8h39
